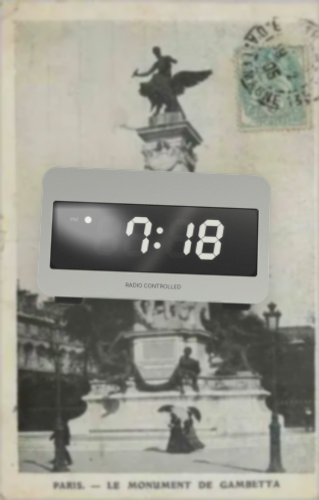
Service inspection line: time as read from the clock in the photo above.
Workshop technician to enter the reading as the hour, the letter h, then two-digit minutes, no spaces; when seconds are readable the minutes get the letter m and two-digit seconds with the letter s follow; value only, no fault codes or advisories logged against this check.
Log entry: 7h18
